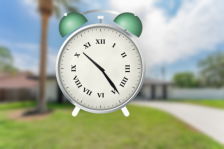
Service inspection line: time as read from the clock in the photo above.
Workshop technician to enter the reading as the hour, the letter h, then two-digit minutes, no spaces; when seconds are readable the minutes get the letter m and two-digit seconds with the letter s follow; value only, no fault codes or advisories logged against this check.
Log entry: 10h24
